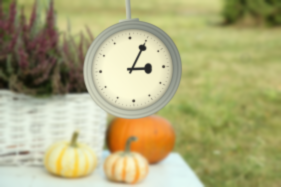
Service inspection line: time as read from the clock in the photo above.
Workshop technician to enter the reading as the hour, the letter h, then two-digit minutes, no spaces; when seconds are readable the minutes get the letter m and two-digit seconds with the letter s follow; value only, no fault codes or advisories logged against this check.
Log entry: 3h05
